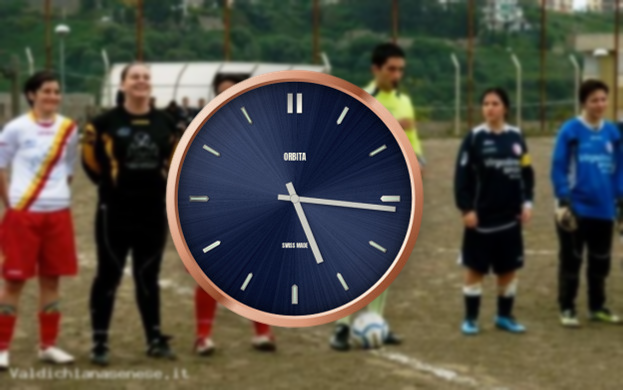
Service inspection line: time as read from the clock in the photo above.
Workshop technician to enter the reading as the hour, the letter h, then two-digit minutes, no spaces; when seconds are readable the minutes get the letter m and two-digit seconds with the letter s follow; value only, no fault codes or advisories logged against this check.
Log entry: 5h16
